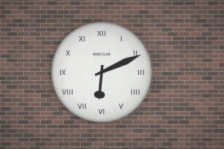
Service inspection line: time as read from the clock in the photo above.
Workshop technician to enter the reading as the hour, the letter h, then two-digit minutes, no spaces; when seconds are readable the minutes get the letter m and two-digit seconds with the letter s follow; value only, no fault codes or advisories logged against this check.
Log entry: 6h11
